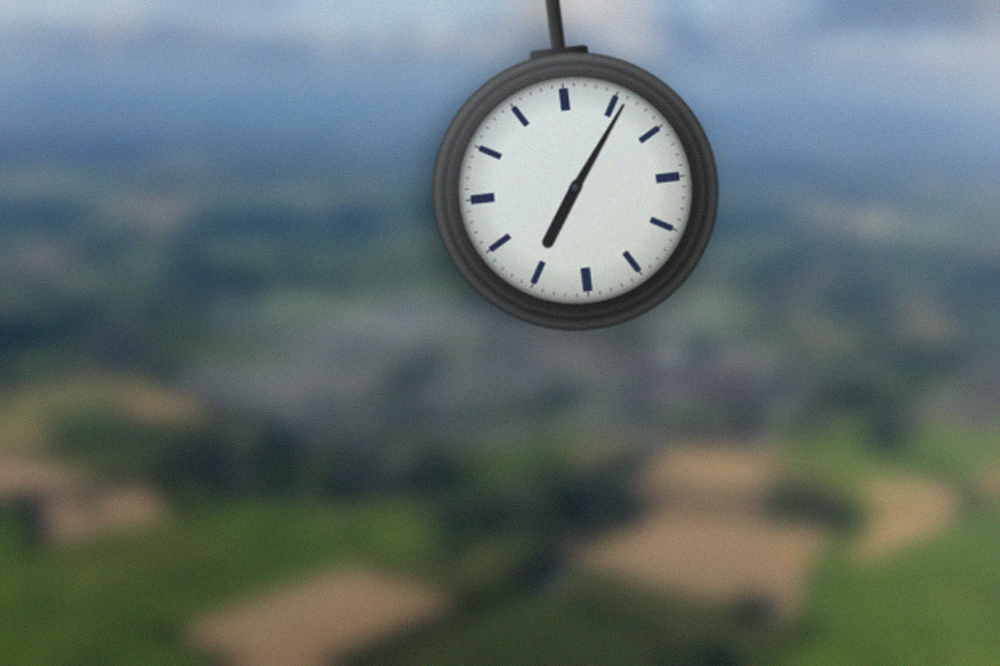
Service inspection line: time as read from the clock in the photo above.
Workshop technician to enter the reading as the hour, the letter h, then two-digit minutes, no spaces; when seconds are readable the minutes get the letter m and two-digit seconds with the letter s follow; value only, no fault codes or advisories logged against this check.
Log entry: 7h06
